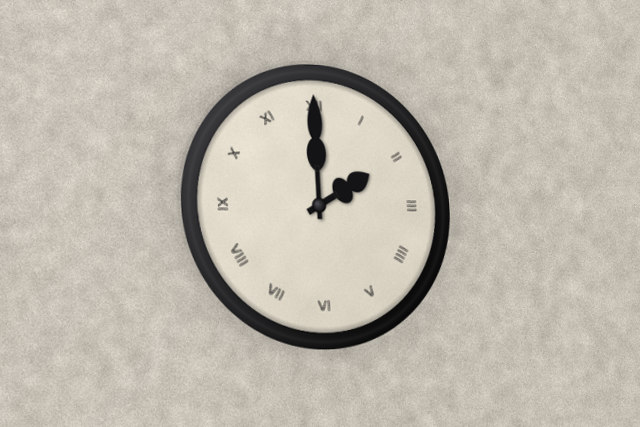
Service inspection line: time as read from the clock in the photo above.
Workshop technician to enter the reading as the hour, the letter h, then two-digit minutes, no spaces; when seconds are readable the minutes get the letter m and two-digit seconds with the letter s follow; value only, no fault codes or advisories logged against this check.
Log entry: 2h00
